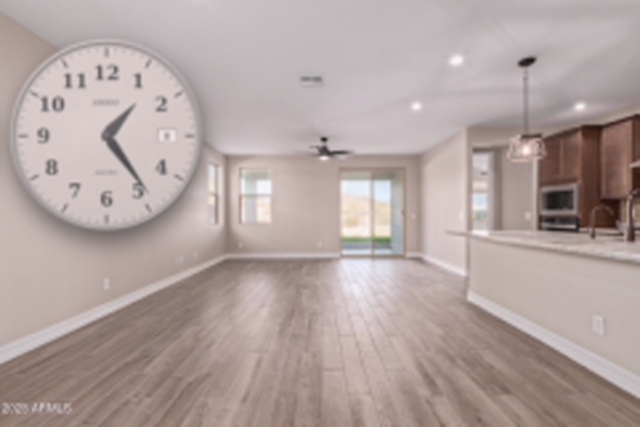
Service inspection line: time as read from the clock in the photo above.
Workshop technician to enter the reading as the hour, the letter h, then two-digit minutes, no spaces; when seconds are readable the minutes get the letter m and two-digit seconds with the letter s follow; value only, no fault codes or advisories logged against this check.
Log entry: 1h24
